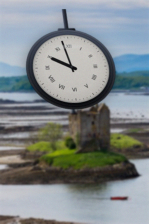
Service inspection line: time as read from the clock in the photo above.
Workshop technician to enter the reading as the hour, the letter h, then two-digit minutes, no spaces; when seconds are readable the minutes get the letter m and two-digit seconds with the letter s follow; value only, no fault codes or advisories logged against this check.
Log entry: 9h58
